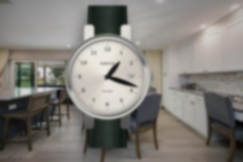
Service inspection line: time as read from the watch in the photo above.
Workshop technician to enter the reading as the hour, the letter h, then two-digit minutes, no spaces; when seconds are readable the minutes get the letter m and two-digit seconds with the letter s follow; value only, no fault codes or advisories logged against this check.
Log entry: 1h18
